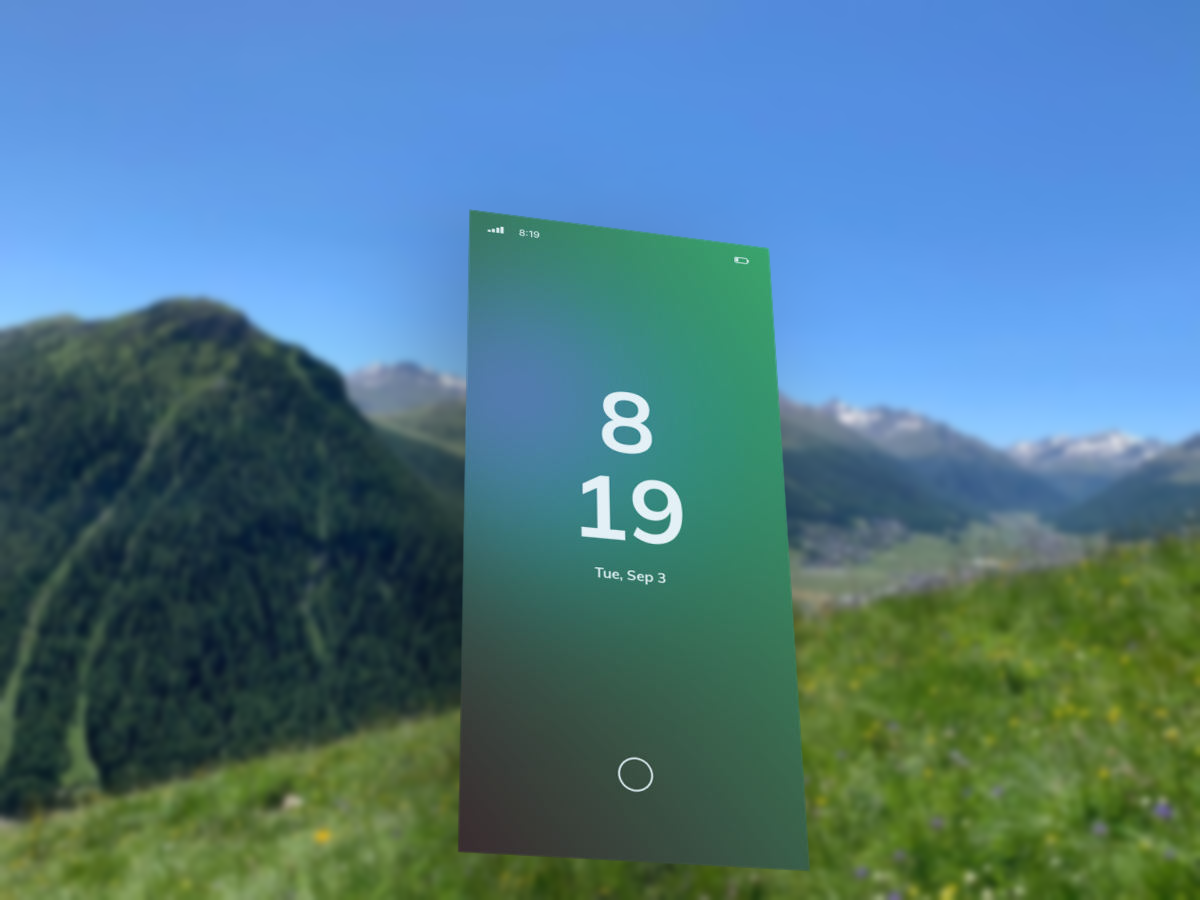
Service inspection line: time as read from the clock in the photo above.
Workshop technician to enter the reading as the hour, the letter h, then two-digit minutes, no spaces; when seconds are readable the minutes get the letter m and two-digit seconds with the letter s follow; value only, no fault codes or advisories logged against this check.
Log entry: 8h19
